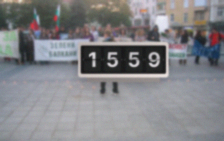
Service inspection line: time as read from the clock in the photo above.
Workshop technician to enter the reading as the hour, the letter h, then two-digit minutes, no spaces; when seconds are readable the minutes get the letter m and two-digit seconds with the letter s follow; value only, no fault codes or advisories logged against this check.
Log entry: 15h59
